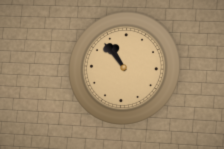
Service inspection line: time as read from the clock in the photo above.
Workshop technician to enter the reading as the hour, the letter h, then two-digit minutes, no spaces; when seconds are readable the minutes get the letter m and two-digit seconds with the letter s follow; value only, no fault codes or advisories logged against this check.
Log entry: 10h53
